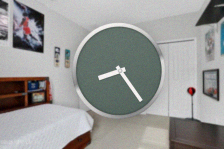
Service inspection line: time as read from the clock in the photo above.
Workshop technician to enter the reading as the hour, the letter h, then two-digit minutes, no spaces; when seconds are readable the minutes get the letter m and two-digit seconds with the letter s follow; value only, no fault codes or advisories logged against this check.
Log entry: 8h24
